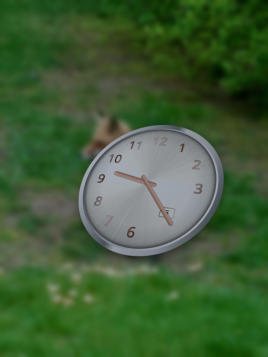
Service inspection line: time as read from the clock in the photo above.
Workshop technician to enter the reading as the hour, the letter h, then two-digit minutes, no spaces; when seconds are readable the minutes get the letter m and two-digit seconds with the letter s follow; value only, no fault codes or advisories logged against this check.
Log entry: 9h23
